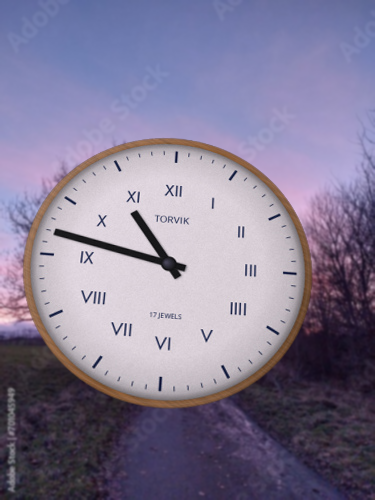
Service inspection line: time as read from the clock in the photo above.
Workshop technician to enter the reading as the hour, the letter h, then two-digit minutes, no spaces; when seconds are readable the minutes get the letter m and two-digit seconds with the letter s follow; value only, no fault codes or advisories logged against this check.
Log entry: 10h47
